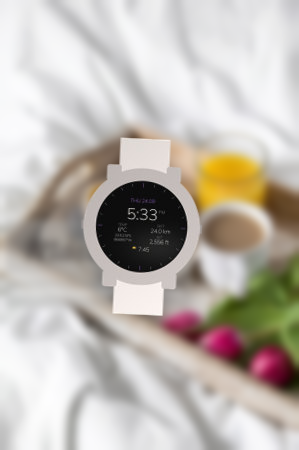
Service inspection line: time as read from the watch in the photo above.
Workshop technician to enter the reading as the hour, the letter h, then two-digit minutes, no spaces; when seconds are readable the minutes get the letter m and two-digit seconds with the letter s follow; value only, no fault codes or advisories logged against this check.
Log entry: 5h33
